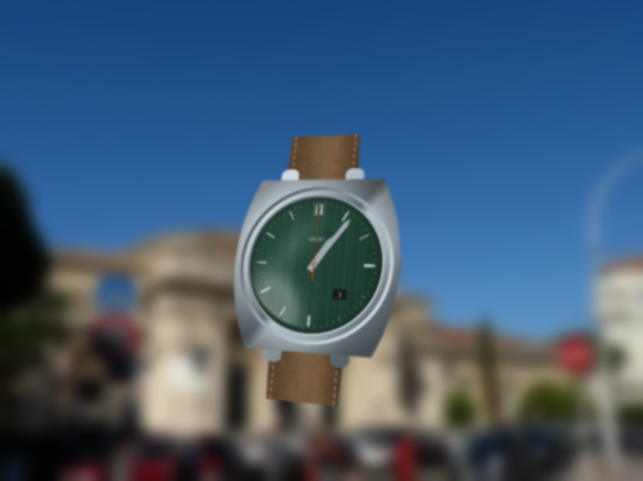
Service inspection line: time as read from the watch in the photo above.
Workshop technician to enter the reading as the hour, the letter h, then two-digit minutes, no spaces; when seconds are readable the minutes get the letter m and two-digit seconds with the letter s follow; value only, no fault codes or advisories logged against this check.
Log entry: 1h06m00s
